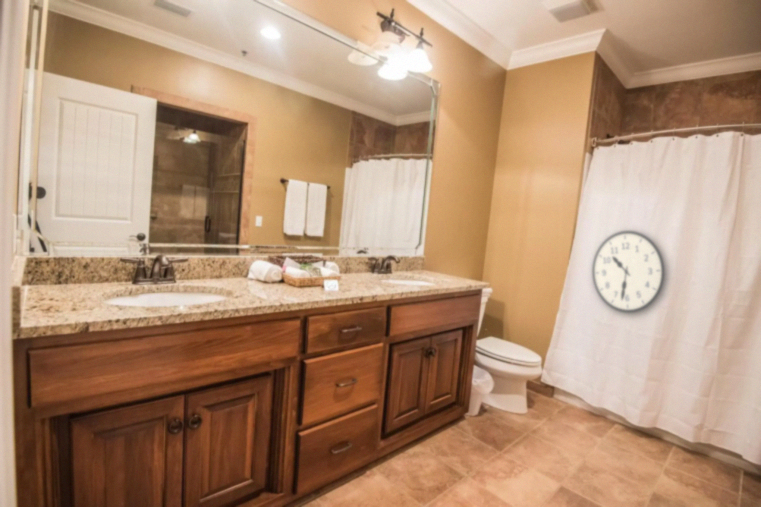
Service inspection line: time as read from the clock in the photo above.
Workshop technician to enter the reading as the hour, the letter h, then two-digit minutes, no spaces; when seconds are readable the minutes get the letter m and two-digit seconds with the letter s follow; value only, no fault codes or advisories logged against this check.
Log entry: 10h32
